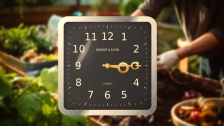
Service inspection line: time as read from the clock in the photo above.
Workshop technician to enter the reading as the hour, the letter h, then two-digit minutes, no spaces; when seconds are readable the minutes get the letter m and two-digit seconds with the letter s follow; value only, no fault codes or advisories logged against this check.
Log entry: 3h15
